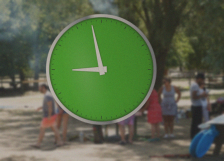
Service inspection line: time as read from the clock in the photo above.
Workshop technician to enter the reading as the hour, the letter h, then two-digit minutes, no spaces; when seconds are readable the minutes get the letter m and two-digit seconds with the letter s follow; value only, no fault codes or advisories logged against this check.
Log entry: 8h58
